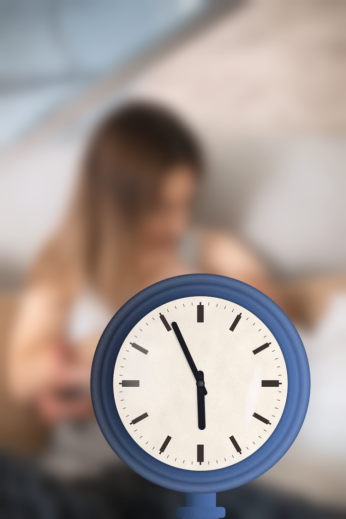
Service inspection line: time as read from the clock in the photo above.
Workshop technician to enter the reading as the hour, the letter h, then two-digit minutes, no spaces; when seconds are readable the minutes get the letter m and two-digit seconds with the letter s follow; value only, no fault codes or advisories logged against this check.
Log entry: 5h56
